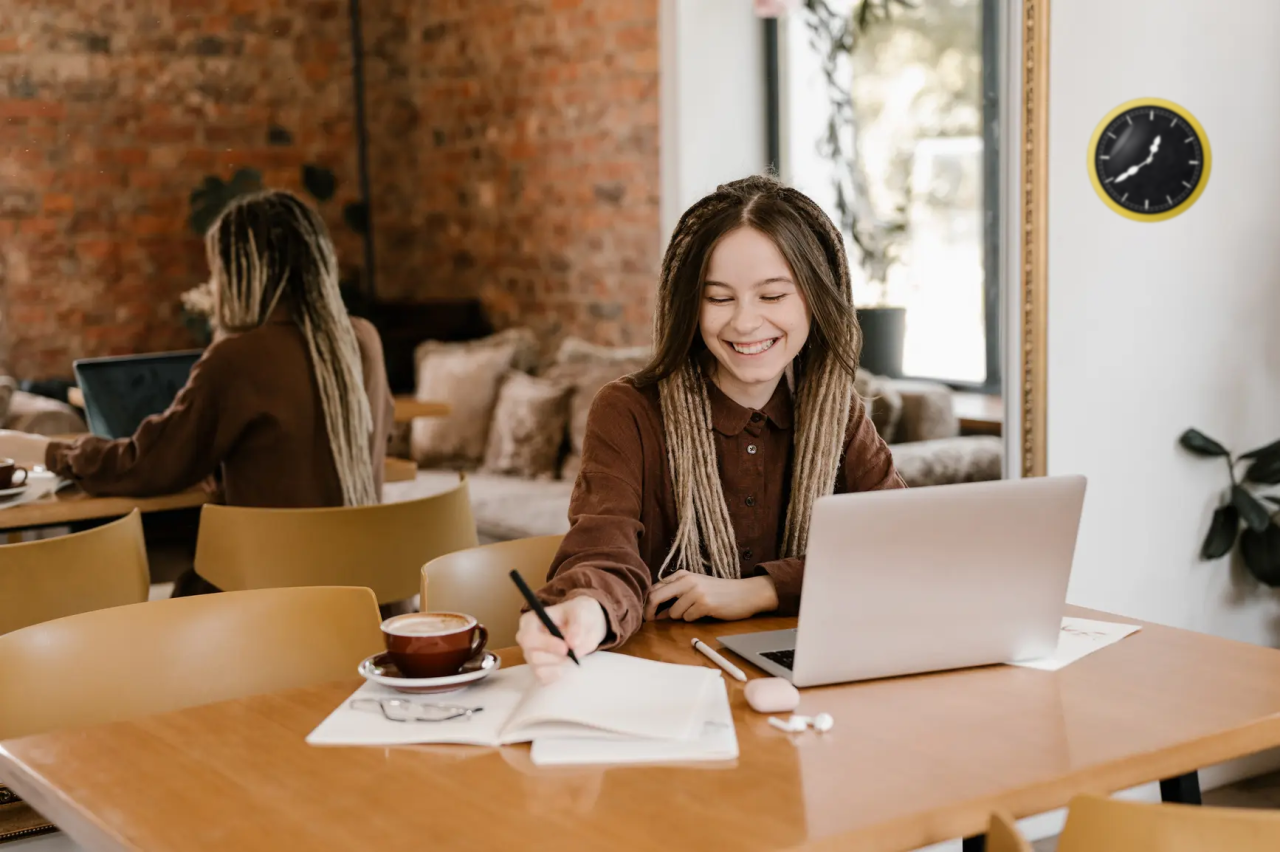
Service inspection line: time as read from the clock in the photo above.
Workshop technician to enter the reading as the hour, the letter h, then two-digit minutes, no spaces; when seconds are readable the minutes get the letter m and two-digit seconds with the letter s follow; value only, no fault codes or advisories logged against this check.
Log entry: 12h39
